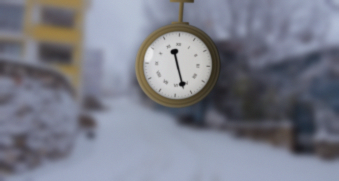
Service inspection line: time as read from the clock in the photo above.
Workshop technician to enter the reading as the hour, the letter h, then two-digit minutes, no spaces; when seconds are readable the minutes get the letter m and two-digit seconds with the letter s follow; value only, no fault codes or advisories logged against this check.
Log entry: 11h27
